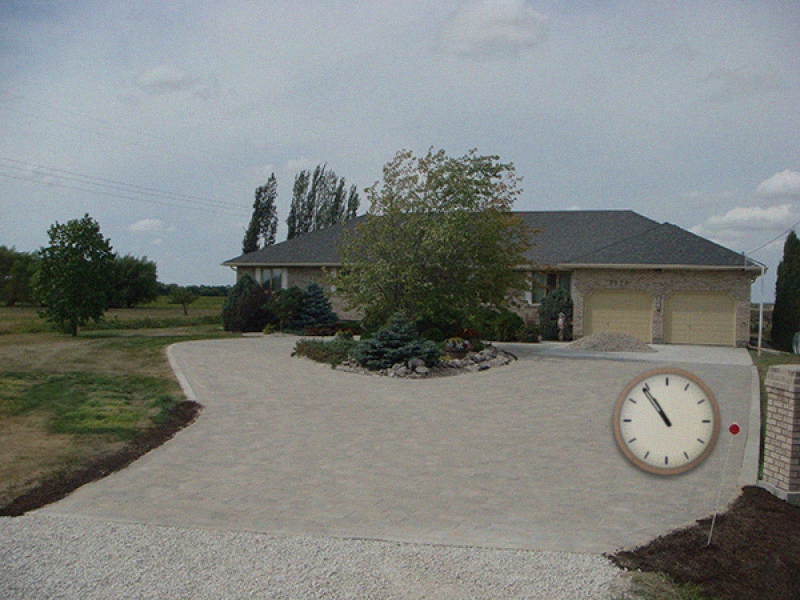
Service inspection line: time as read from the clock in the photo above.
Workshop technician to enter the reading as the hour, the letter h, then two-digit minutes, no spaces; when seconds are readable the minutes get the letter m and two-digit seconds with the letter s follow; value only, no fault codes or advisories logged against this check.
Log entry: 10h54
